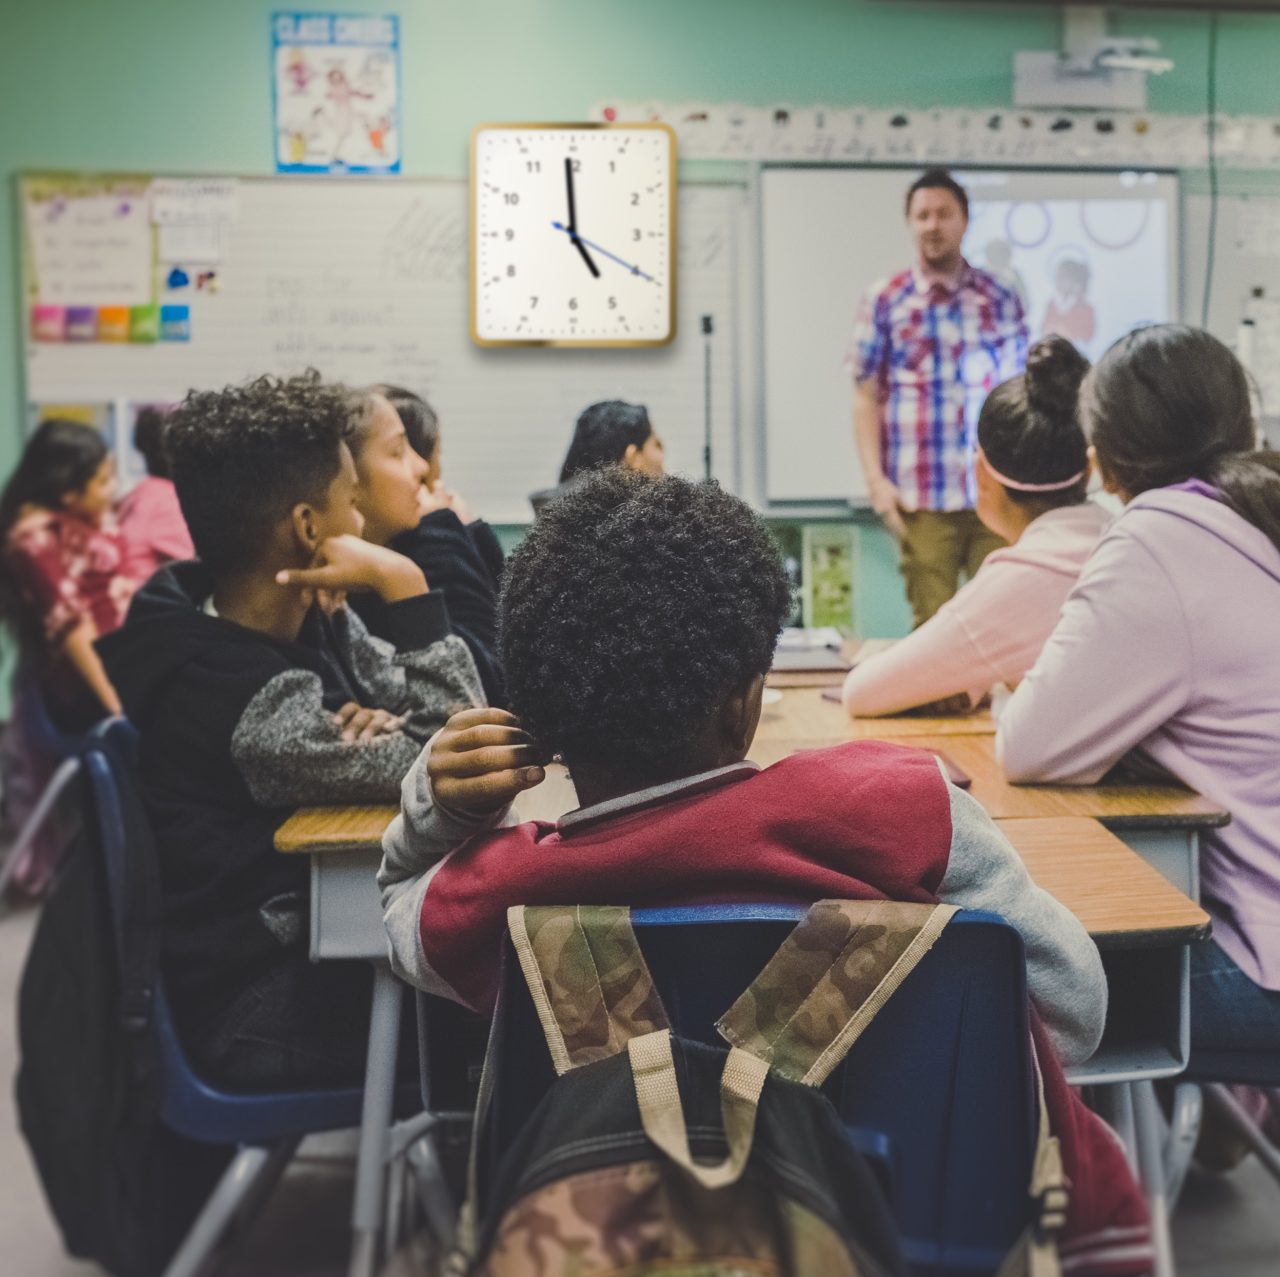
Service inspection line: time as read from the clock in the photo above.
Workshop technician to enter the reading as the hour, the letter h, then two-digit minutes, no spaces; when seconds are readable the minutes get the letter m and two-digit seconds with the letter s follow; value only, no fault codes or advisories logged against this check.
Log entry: 4h59m20s
